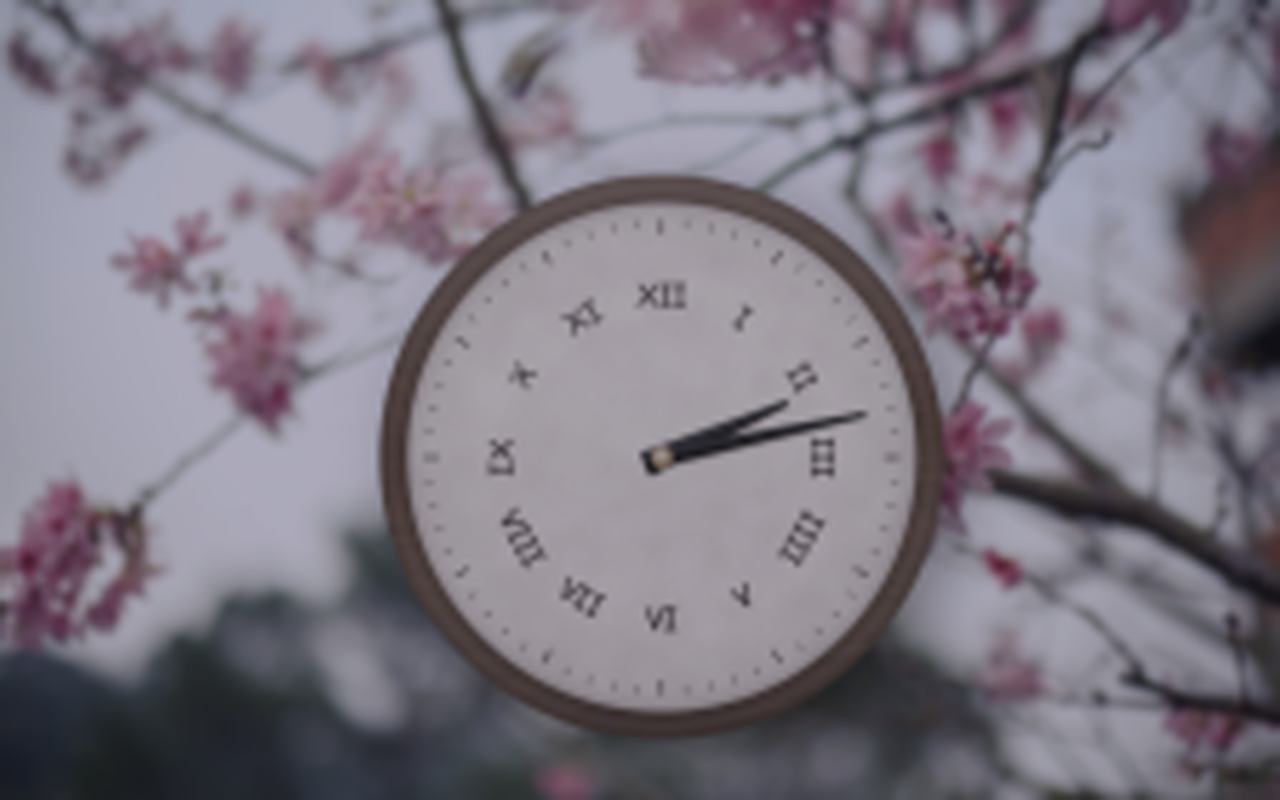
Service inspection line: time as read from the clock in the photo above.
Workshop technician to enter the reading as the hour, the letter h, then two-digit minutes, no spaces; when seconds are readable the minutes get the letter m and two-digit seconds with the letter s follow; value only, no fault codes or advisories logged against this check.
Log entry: 2h13
